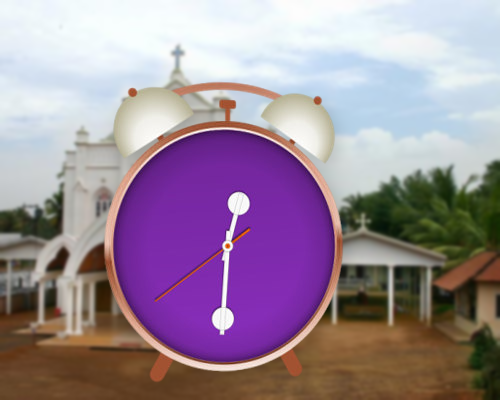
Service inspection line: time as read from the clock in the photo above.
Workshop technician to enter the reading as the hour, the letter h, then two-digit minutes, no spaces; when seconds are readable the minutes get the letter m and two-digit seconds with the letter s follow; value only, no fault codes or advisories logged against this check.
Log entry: 12h30m39s
